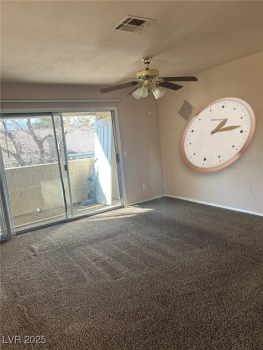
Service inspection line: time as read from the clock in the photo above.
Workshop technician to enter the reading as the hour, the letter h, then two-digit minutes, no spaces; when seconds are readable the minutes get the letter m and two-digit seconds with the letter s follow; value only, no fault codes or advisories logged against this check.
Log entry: 1h13
